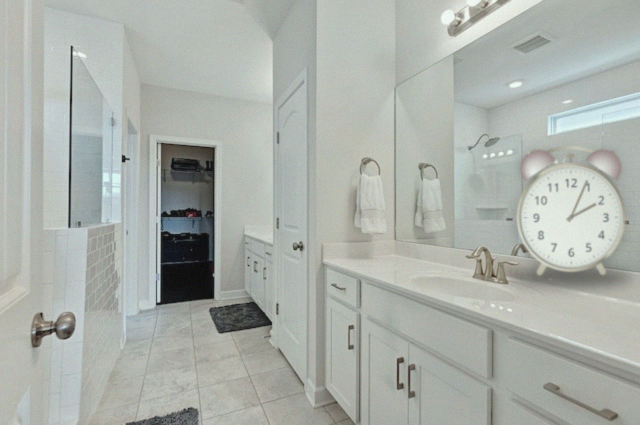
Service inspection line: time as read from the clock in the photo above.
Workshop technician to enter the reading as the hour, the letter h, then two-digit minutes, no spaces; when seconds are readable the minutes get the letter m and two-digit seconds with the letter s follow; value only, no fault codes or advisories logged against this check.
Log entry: 2h04
